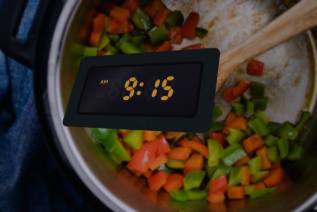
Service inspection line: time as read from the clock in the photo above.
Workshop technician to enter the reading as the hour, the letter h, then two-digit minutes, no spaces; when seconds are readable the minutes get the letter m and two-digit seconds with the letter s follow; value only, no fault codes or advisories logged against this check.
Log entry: 9h15
